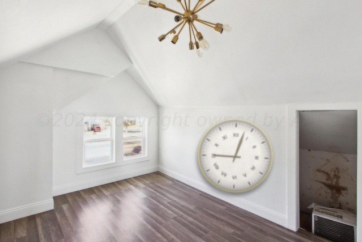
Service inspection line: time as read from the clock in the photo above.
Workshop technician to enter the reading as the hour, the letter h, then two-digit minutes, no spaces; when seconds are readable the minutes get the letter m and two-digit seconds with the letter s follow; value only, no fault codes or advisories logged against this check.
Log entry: 9h03
